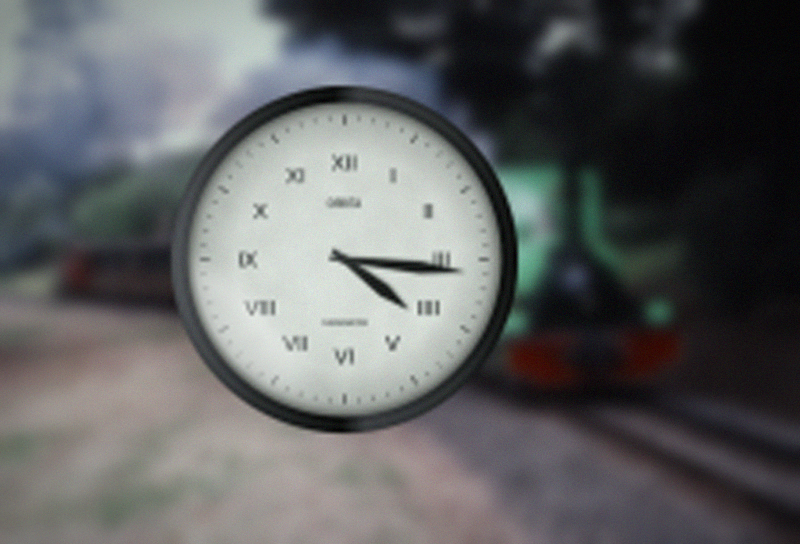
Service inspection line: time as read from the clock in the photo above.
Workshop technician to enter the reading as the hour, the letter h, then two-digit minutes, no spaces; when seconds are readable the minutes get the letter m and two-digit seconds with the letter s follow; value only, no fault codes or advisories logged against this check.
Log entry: 4h16
